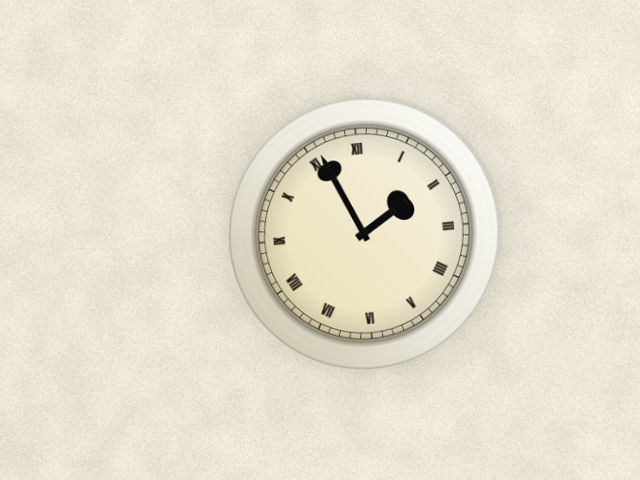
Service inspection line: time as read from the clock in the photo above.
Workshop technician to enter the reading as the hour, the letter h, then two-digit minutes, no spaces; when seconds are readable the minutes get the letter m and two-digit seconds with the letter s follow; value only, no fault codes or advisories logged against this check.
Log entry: 1h56
